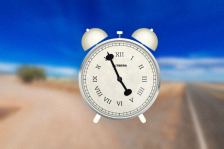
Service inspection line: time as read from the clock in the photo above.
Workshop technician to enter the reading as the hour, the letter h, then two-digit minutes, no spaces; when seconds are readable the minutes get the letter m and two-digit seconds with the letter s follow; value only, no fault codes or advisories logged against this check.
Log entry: 4h56
